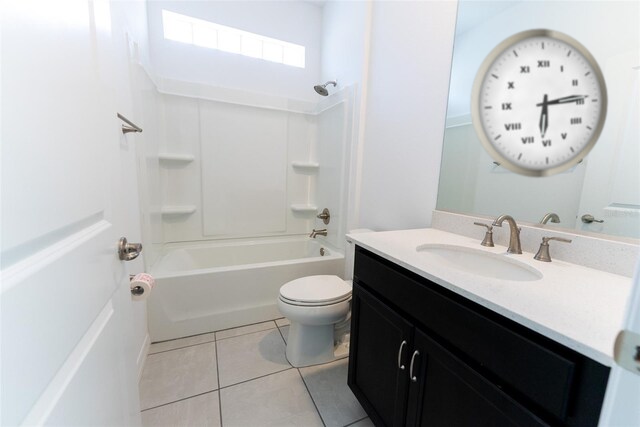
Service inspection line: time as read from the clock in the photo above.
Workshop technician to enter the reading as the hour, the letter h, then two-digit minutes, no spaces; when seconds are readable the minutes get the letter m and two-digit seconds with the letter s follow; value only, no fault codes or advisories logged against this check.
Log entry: 6h14
